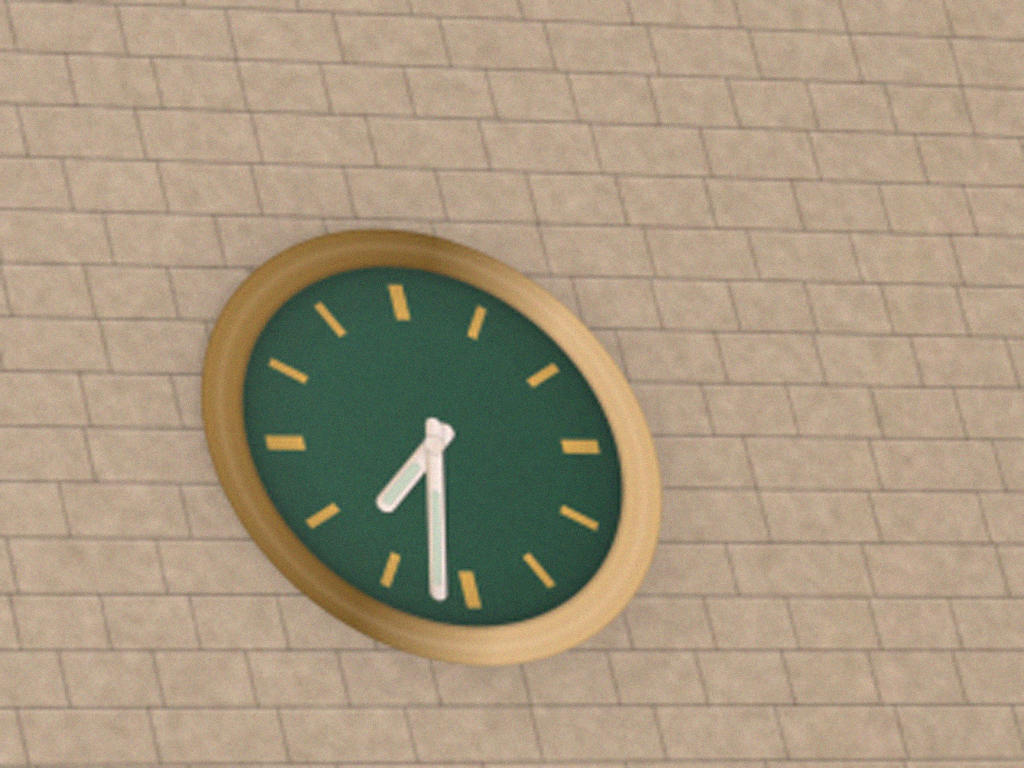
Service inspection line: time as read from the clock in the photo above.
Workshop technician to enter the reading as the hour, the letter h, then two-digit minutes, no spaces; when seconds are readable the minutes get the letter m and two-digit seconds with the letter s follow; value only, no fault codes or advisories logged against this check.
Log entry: 7h32
